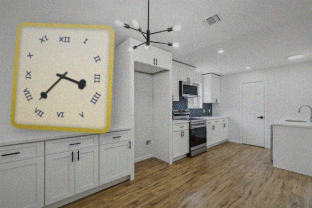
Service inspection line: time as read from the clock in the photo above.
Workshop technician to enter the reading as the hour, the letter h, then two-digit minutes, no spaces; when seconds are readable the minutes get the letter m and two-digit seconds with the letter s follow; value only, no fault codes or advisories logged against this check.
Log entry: 3h37
